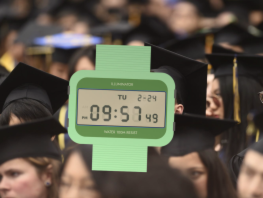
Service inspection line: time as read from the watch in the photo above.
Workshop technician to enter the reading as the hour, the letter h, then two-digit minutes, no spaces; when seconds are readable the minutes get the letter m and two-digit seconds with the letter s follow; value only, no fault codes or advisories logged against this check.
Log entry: 9h57m49s
